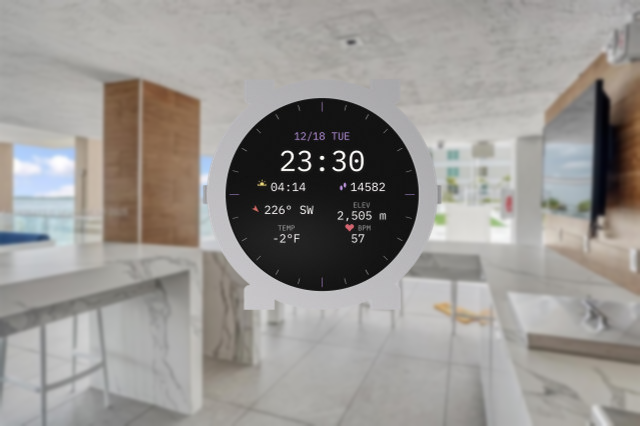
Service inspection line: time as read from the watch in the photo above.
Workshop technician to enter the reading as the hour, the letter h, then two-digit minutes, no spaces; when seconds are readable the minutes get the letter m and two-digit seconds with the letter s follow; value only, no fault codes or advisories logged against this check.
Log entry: 23h30
